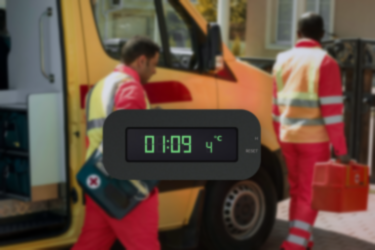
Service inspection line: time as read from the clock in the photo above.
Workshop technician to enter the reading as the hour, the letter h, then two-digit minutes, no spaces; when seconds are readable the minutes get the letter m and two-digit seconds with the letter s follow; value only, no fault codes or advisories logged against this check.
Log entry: 1h09
